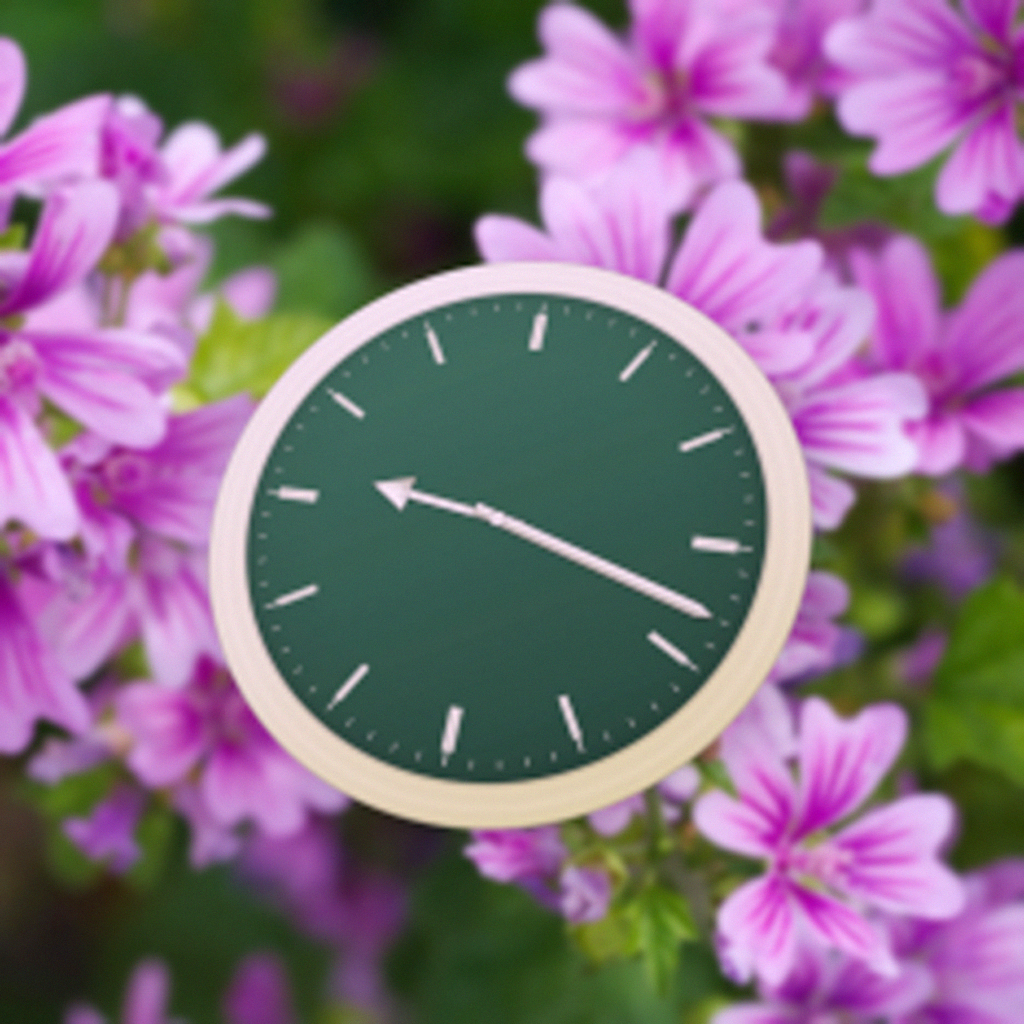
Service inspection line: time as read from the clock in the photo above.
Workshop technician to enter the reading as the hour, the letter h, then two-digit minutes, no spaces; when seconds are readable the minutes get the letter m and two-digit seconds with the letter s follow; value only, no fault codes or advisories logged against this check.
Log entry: 9h18
